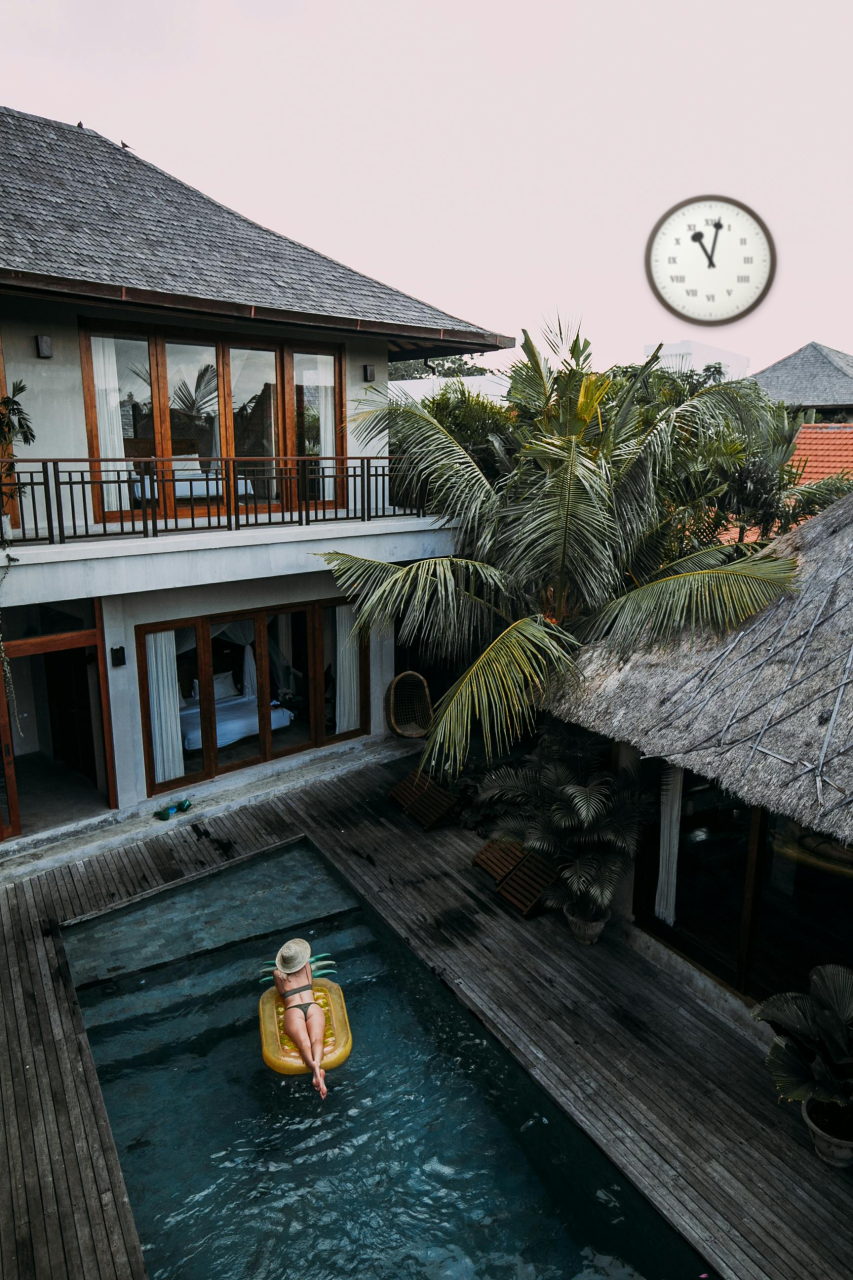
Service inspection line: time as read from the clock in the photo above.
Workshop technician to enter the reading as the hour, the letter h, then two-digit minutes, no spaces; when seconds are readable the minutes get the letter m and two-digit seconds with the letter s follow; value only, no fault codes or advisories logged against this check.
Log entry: 11h02
